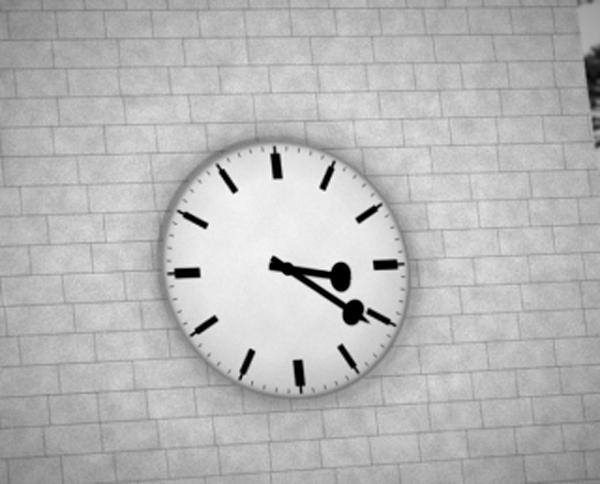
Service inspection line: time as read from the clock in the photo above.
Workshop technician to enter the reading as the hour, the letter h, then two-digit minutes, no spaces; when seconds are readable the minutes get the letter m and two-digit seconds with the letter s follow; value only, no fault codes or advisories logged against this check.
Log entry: 3h21
